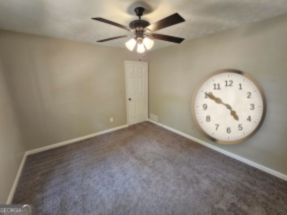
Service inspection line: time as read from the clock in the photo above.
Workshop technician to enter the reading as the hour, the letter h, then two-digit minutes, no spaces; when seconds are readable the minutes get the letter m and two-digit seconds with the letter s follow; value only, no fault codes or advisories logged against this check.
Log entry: 4h50
